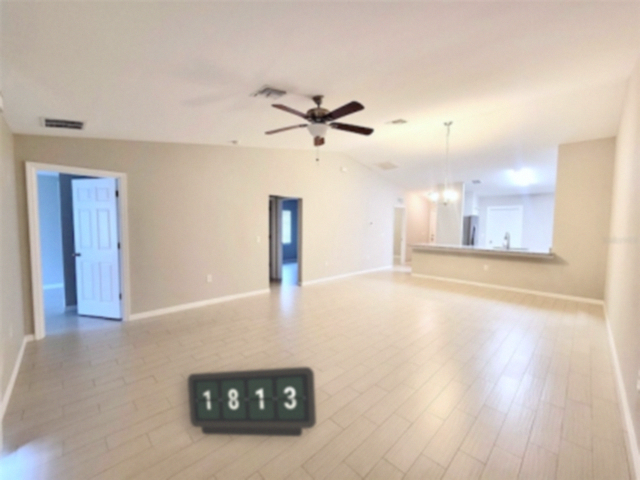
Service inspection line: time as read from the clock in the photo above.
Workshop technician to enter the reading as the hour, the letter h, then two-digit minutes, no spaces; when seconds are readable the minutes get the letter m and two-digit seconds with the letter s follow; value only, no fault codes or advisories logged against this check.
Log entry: 18h13
